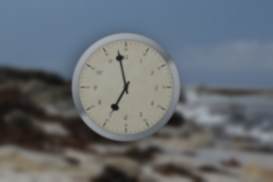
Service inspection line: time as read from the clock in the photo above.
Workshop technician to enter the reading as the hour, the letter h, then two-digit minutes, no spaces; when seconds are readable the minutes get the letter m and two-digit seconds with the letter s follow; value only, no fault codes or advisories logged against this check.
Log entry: 6h58
